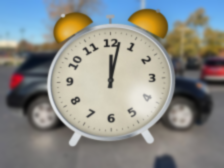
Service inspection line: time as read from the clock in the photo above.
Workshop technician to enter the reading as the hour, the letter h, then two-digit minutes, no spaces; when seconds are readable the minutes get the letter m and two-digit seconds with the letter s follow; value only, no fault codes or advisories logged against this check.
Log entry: 12h02
